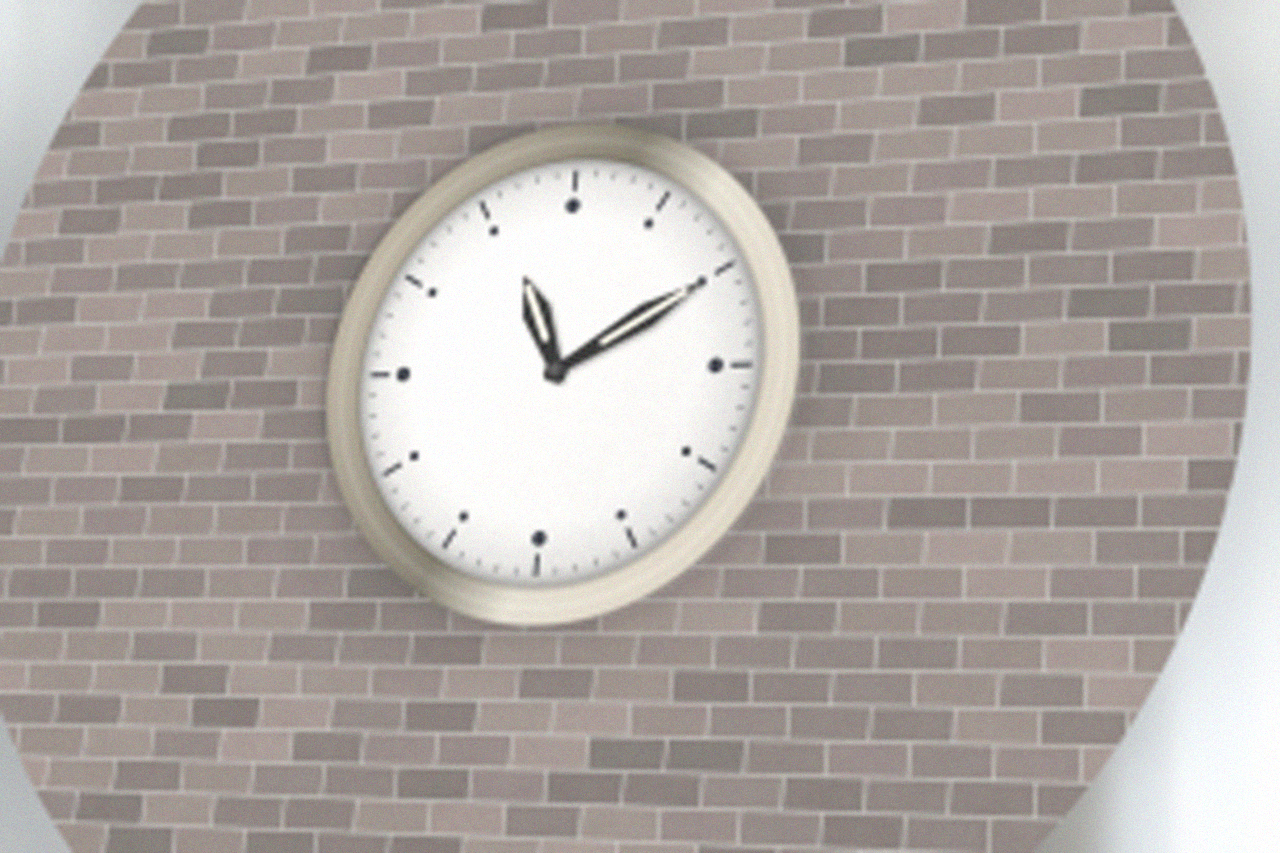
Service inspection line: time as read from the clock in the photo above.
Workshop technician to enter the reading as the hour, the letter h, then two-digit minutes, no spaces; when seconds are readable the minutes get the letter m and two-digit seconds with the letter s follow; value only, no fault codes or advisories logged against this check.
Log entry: 11h10
